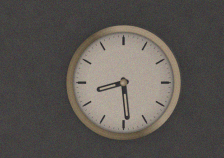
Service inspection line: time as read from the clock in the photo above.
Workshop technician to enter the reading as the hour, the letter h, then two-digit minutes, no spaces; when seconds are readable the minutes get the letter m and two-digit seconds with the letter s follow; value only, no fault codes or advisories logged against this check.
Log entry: 8h29
